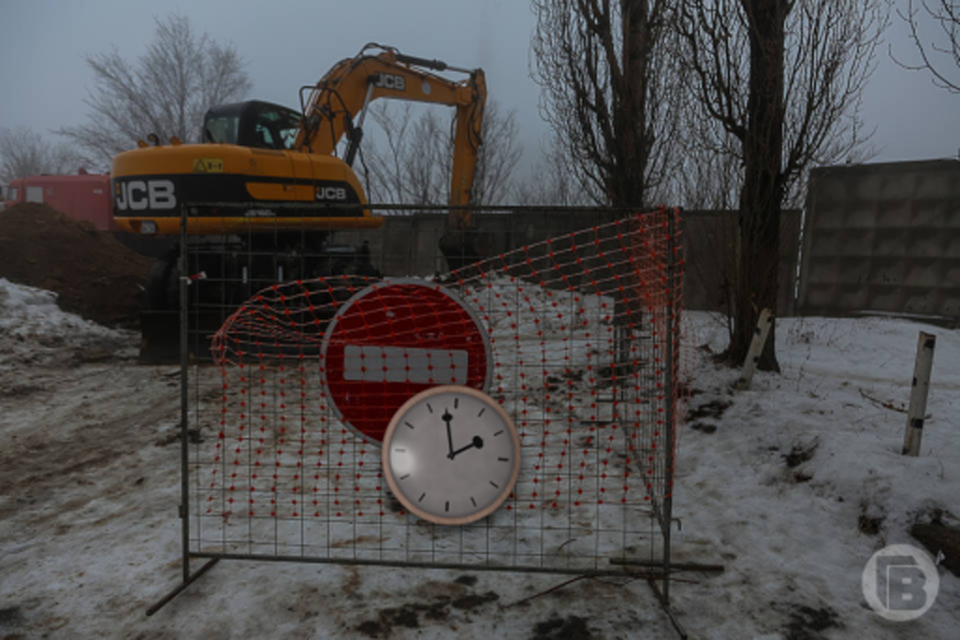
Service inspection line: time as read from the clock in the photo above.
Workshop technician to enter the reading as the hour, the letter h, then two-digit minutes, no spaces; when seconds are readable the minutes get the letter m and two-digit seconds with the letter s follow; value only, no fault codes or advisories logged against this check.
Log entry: 1h58
